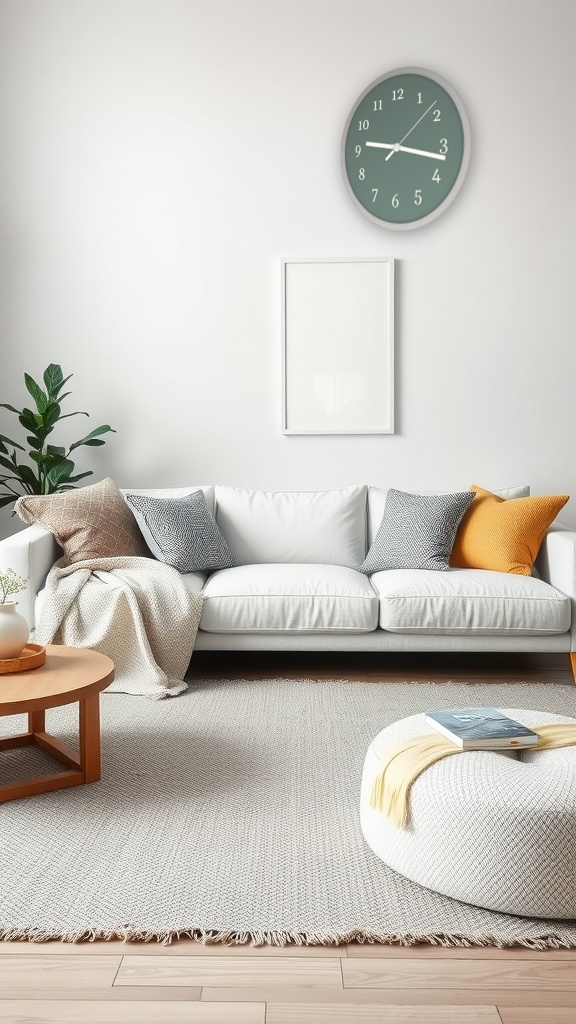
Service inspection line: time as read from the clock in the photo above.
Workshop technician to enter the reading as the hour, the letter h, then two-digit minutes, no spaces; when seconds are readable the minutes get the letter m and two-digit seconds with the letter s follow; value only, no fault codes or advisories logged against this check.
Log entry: 9h17m08s
